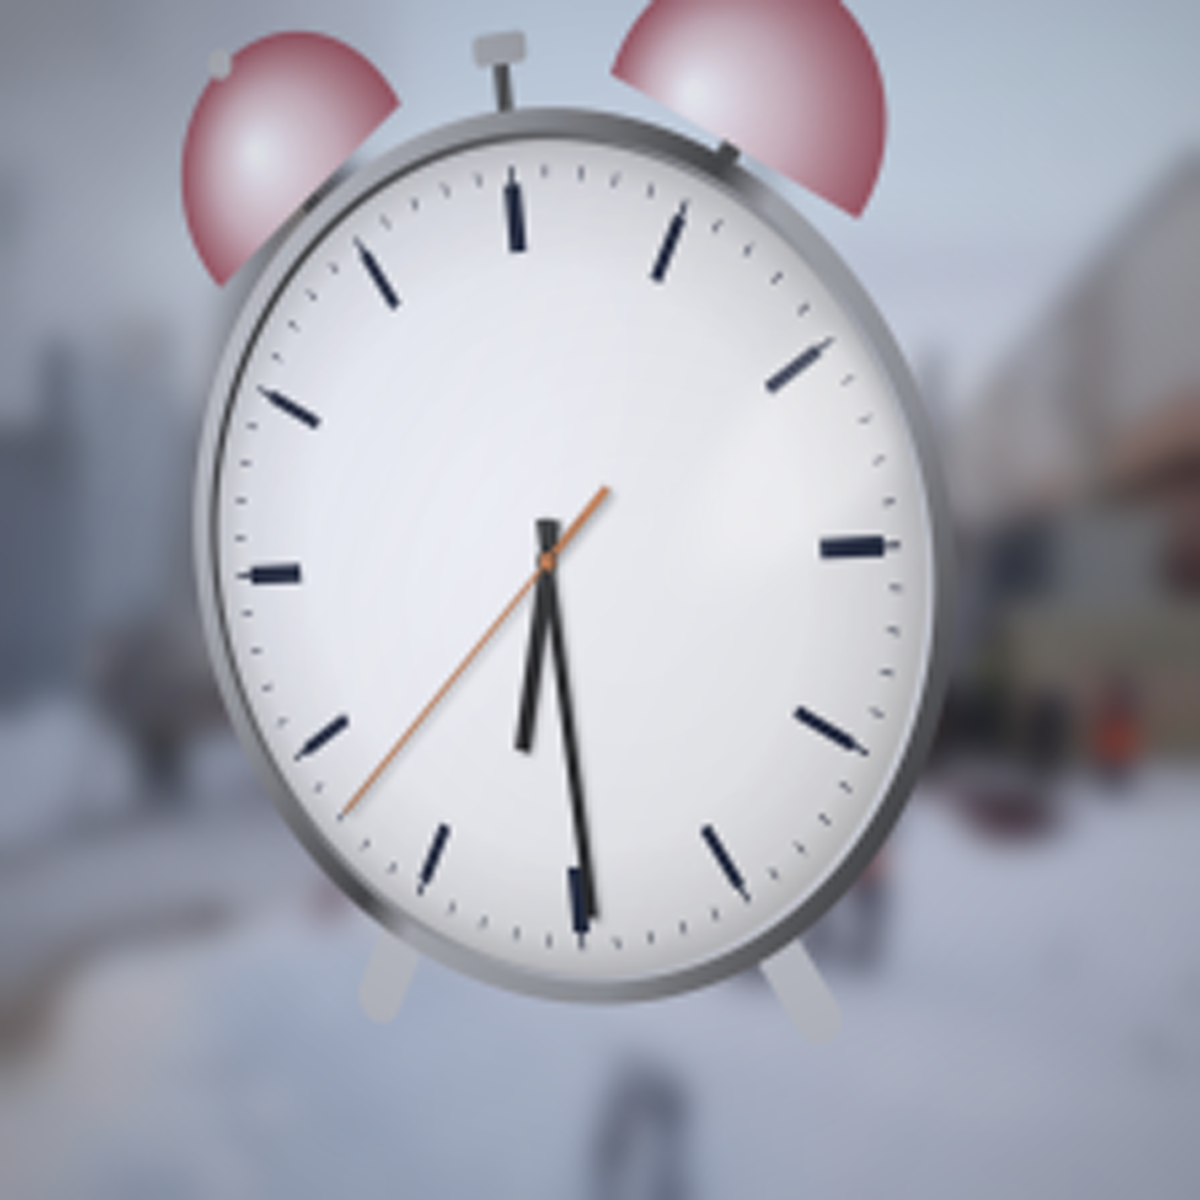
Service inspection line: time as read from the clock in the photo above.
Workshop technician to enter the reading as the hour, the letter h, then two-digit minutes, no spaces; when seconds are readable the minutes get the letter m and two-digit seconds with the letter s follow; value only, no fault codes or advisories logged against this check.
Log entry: 6h29m38s
